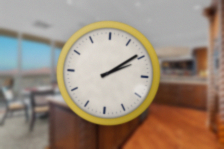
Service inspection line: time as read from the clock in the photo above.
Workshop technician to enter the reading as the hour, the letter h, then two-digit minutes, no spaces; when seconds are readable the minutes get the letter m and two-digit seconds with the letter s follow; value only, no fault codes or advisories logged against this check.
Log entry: 2h09
